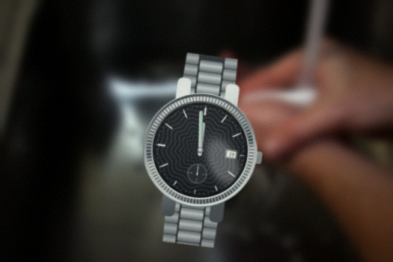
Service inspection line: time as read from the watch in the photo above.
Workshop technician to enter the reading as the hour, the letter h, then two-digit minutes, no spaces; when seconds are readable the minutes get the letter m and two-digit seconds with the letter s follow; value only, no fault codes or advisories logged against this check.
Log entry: 11h59
